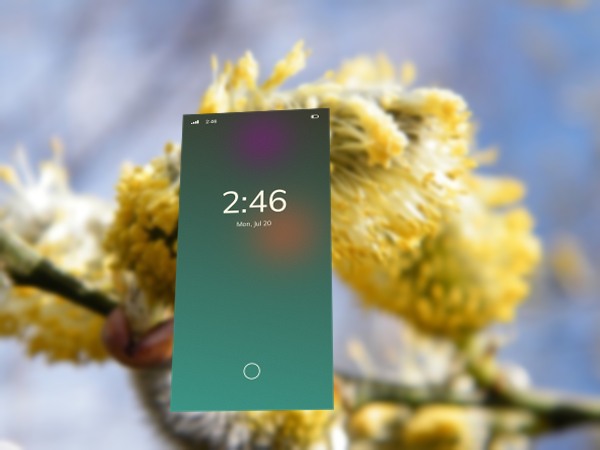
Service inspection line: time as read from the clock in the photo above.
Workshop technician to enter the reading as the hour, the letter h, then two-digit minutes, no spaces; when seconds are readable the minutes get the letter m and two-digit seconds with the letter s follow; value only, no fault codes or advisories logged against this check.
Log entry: 2h46
